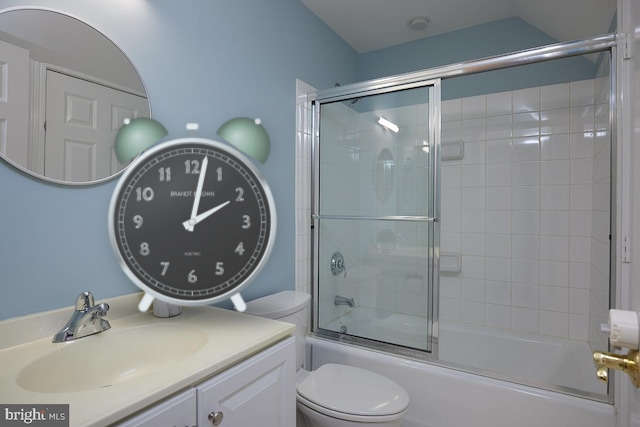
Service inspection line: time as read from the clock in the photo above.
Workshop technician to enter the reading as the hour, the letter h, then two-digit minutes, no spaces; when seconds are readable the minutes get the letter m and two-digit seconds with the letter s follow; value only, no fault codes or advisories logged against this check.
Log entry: 2h02
